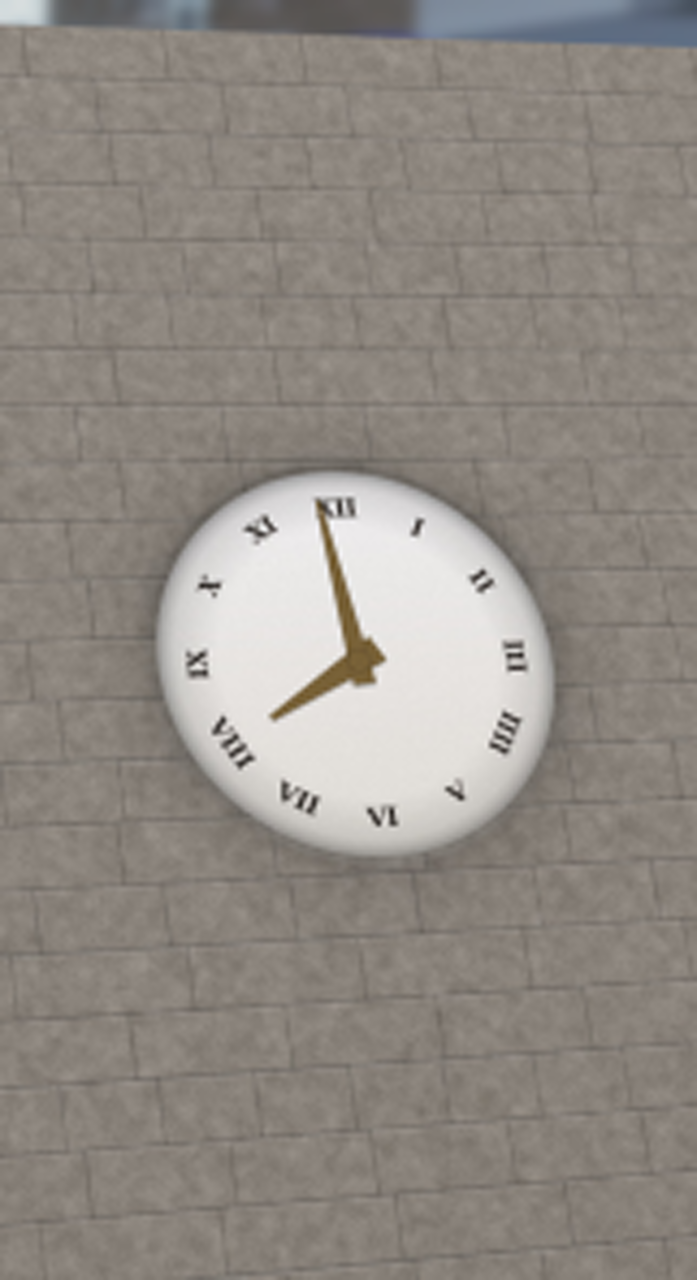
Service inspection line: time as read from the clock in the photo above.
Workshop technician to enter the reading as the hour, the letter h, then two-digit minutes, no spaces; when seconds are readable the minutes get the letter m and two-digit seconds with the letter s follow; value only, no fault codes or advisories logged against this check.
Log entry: 7h59
